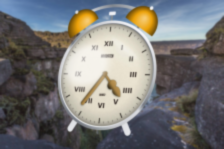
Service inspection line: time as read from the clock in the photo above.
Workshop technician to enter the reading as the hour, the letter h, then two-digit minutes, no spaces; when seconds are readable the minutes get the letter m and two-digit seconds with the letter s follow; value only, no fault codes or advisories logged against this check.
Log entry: 4h36
